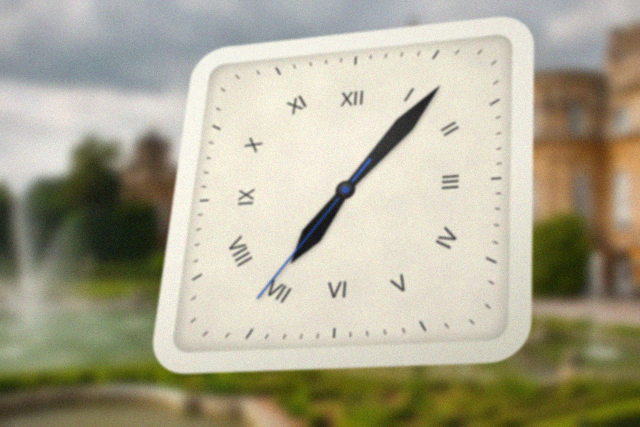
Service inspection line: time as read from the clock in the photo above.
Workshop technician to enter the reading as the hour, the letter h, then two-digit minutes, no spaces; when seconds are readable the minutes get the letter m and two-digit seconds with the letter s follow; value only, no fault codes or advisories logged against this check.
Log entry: 7h06m36s
